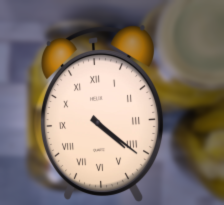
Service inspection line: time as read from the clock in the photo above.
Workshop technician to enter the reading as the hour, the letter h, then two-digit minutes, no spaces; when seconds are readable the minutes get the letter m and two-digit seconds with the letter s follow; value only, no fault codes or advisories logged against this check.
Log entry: 4h21
